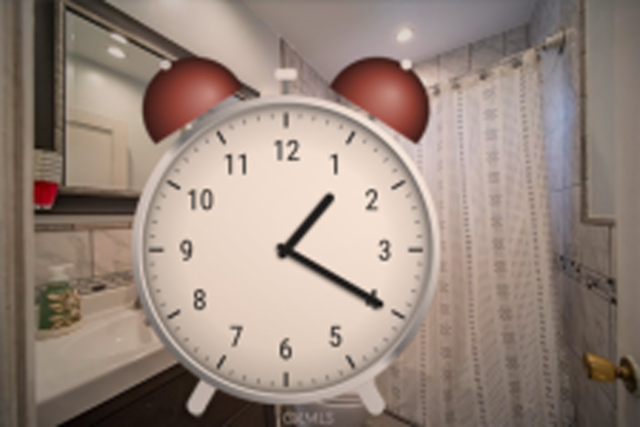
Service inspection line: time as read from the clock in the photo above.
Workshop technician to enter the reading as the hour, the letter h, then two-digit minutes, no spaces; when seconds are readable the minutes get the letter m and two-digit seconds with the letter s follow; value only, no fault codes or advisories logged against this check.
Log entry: 1h20
